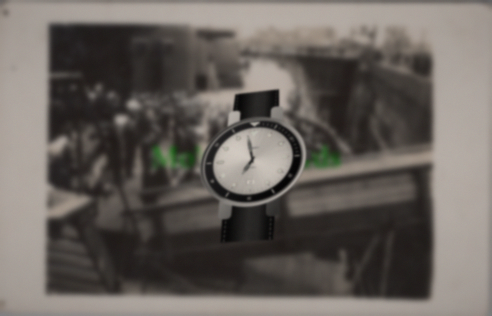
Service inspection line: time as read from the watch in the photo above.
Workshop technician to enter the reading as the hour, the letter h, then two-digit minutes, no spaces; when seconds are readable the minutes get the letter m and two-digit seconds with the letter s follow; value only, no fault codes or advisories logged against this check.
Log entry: 6h58
